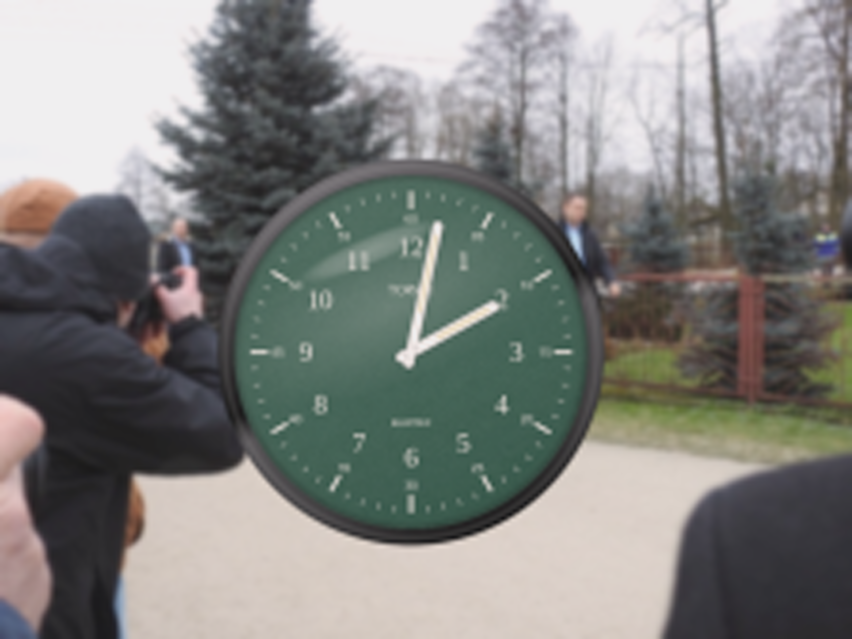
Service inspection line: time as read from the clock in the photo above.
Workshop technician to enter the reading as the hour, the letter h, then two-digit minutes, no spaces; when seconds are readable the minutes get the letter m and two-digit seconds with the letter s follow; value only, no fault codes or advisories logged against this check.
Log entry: 2h02
